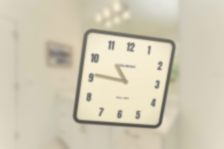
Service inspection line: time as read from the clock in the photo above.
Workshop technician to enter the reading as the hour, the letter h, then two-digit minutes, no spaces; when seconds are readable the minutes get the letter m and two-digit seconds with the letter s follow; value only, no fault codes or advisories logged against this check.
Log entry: 10h46
